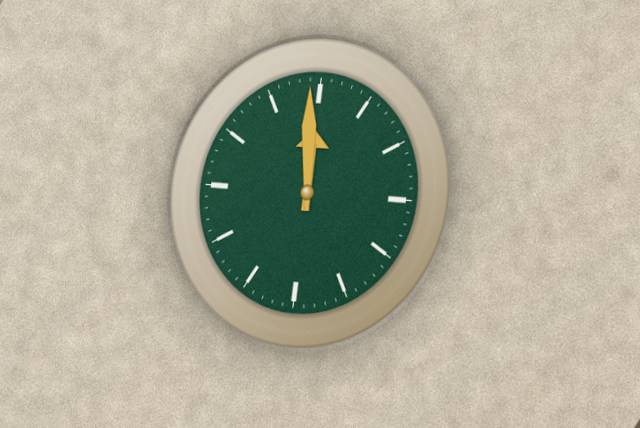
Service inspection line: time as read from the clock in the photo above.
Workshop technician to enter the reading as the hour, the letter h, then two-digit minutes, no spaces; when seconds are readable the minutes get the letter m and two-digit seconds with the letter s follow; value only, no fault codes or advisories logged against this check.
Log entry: 11h59
